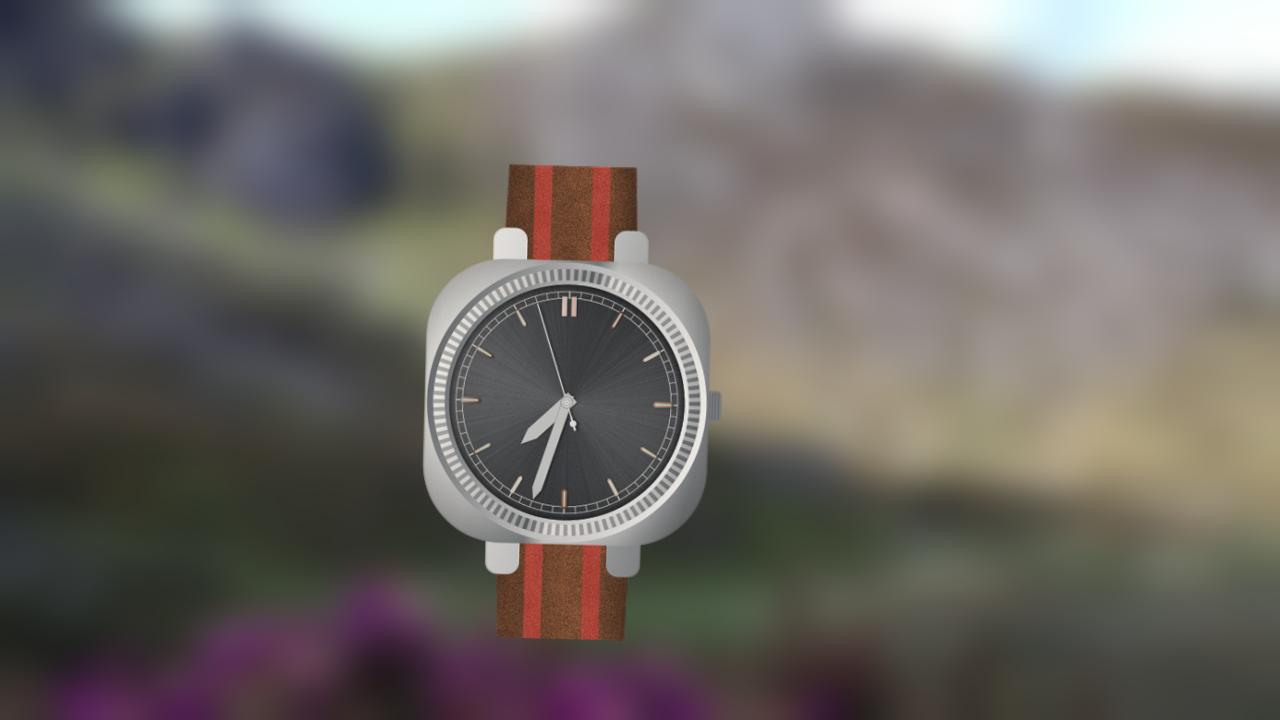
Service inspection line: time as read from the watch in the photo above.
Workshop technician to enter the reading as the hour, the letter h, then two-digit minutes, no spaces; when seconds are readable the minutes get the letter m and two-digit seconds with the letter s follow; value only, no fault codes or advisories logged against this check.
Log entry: 7h32m57s
